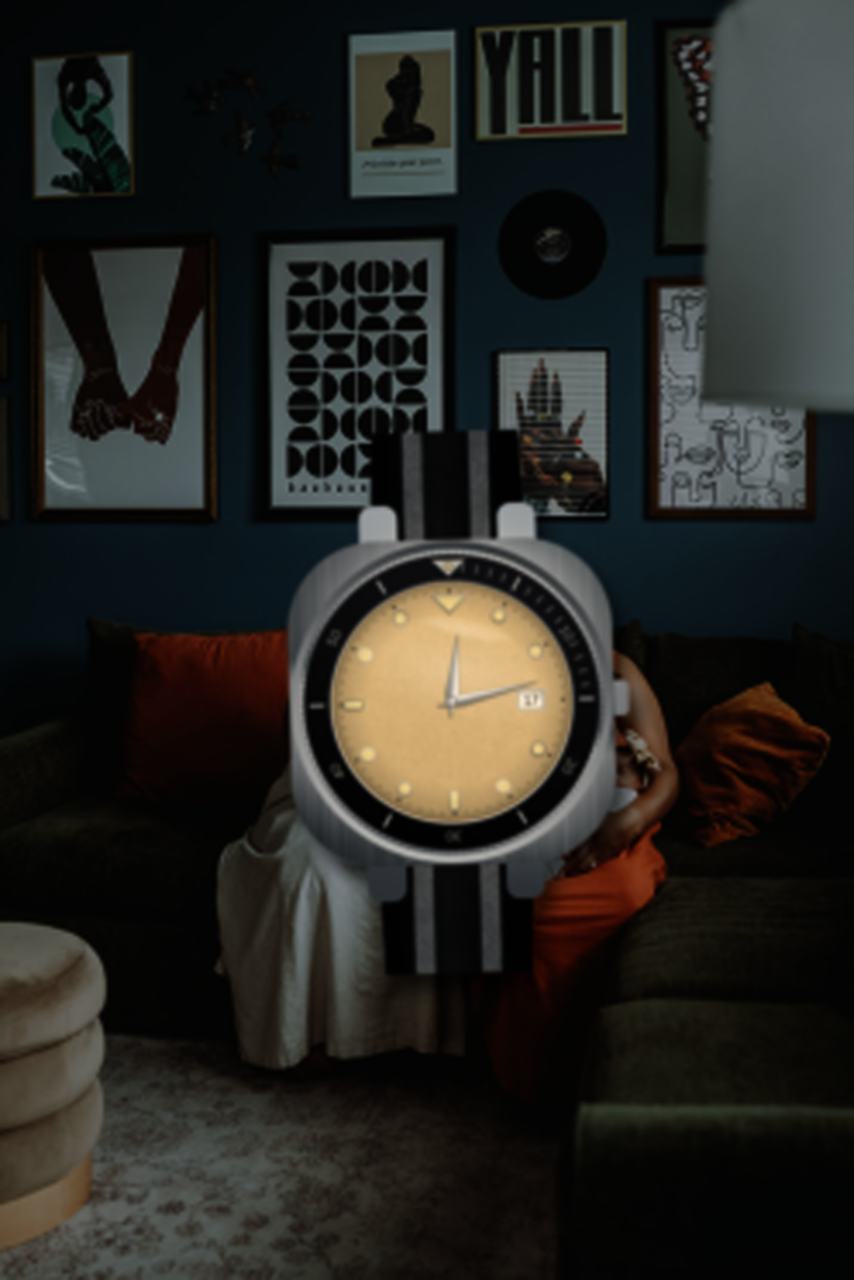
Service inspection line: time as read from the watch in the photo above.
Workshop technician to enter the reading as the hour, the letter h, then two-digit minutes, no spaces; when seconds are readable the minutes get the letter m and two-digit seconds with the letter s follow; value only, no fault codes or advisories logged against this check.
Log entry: 12h13
